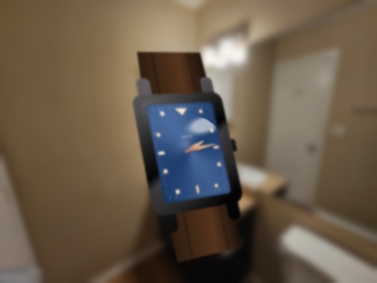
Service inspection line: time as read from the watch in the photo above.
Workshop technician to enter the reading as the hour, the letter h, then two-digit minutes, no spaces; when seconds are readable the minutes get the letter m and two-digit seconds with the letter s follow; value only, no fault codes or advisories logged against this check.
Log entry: 2h14
